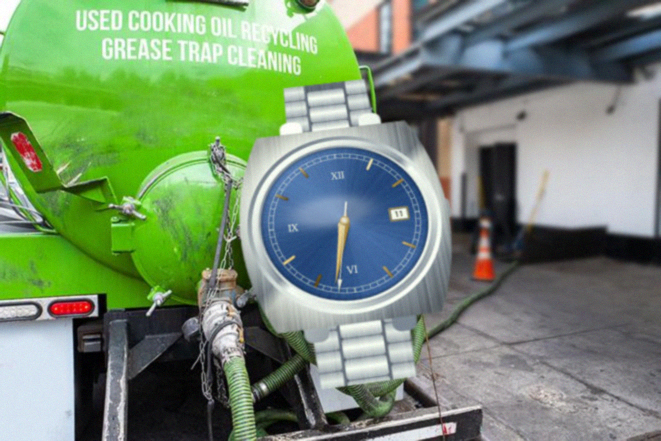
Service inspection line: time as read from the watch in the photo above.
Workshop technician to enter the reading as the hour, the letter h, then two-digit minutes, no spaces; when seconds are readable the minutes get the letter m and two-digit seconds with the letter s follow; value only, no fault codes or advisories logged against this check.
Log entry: 6h32m32s
